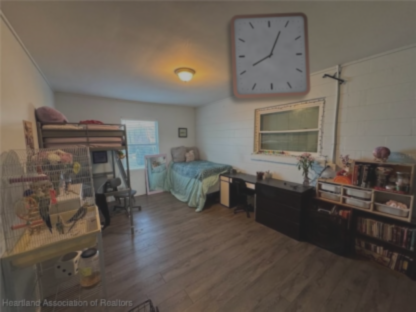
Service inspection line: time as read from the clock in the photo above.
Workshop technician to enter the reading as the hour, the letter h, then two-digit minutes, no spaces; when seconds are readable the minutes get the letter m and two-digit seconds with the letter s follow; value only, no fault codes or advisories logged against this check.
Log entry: 8h04
